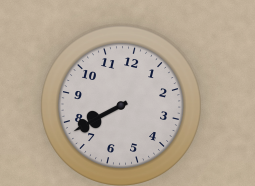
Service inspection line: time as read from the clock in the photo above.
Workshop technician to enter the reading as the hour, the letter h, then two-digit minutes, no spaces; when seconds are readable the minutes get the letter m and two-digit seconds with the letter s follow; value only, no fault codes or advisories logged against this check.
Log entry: 7h38
